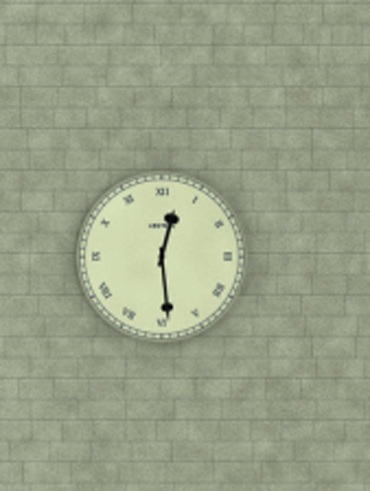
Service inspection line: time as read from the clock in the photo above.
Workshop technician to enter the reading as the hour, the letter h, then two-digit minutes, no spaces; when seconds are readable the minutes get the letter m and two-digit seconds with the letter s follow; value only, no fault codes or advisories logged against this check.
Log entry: 12h29
